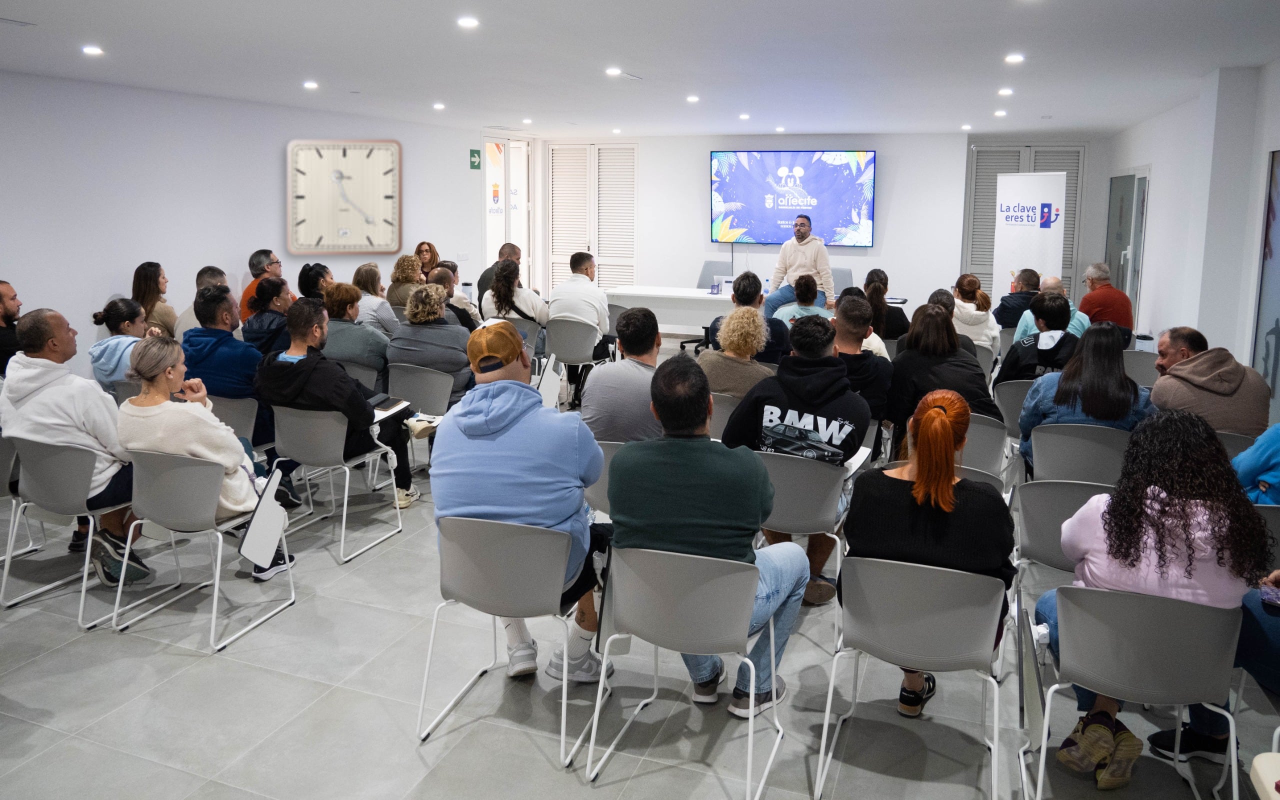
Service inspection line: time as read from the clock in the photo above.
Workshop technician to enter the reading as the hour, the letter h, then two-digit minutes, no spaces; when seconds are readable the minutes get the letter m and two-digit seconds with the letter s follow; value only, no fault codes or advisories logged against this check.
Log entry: 11h22
